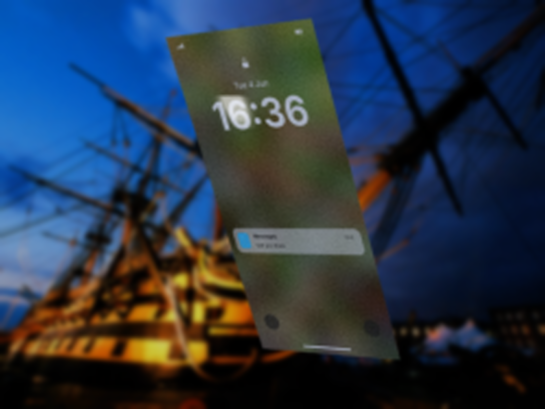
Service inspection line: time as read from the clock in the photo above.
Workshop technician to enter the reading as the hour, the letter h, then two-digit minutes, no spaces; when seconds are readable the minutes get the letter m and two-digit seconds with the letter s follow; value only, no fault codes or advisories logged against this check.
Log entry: 16h36
